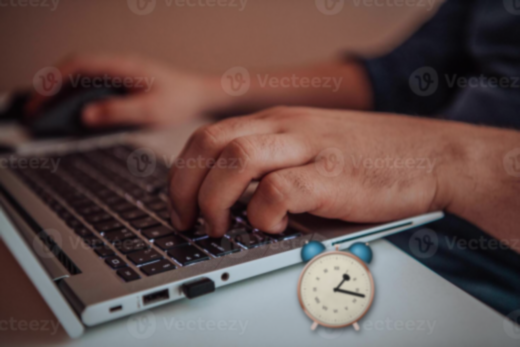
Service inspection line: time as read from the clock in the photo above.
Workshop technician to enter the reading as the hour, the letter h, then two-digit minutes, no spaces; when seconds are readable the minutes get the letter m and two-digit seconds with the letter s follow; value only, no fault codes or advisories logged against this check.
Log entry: 1h17
